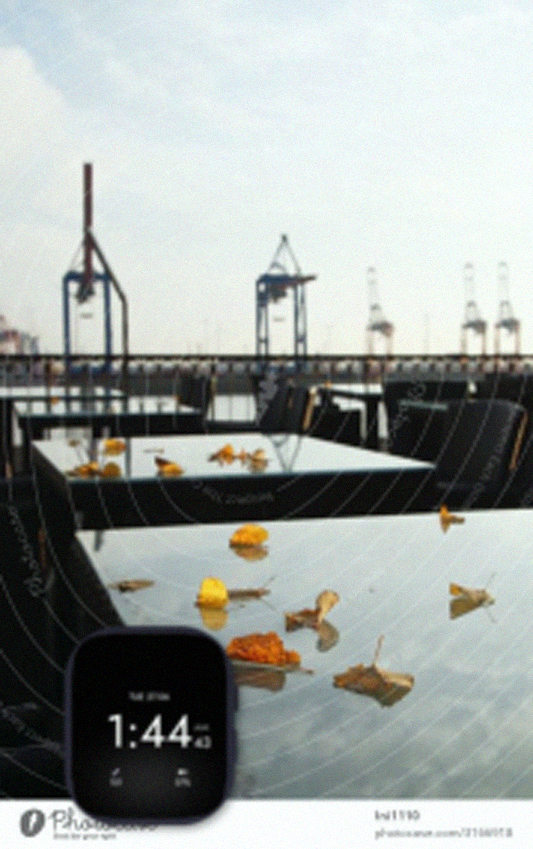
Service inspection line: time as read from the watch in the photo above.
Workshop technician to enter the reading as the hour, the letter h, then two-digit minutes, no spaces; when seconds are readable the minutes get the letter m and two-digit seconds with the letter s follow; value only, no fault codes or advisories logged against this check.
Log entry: 1h44
